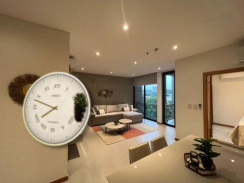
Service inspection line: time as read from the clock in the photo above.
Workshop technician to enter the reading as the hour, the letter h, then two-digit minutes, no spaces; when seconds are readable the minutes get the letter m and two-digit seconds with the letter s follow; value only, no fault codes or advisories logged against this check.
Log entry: 7h48
